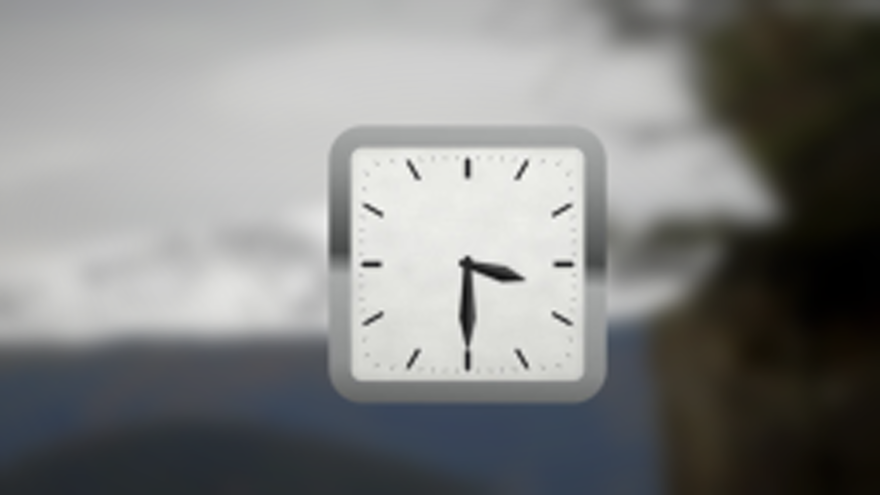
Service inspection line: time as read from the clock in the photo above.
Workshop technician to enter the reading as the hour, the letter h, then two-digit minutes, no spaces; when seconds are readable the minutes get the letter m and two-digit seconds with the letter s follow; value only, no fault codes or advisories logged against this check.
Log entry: 3h30
